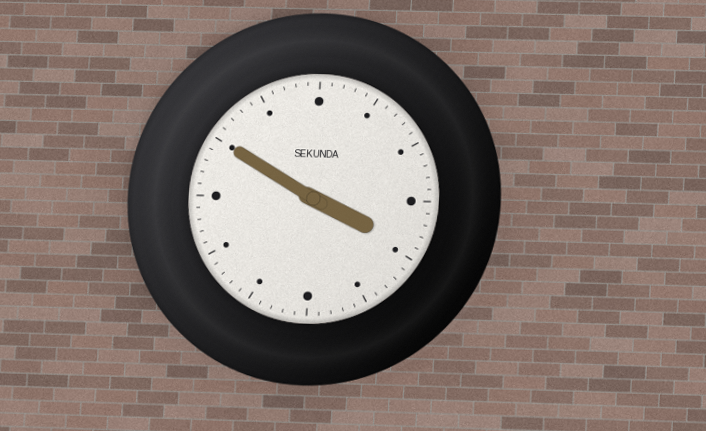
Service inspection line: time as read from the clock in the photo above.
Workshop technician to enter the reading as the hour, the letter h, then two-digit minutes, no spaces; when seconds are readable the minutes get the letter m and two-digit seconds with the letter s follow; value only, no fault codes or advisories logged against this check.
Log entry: 3h50
